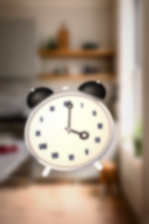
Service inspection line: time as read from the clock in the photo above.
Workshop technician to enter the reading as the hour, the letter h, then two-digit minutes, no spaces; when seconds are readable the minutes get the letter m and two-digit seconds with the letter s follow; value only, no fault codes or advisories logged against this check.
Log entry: 4h01
